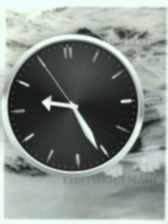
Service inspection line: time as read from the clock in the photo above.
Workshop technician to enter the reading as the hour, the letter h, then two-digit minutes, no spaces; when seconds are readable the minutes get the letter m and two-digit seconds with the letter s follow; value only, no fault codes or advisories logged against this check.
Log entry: 9h25m55s
